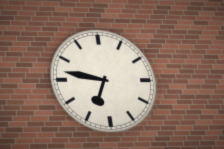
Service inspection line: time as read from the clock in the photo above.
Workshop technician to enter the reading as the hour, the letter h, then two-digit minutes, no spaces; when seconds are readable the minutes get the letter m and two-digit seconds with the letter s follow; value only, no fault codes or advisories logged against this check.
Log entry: 6h47
